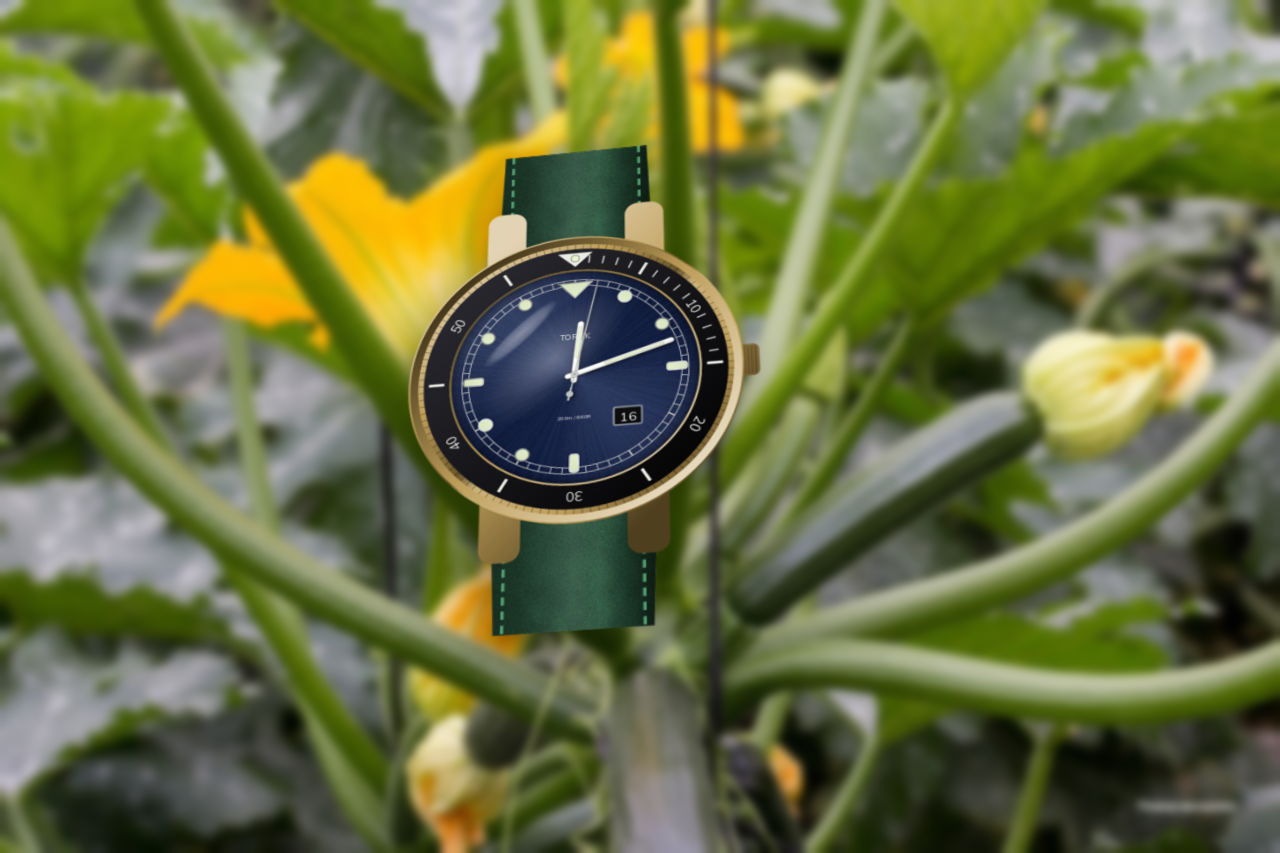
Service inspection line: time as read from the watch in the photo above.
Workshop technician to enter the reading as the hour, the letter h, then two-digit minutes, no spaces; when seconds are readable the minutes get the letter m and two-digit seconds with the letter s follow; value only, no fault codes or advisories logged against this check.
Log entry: 12h12m02s
